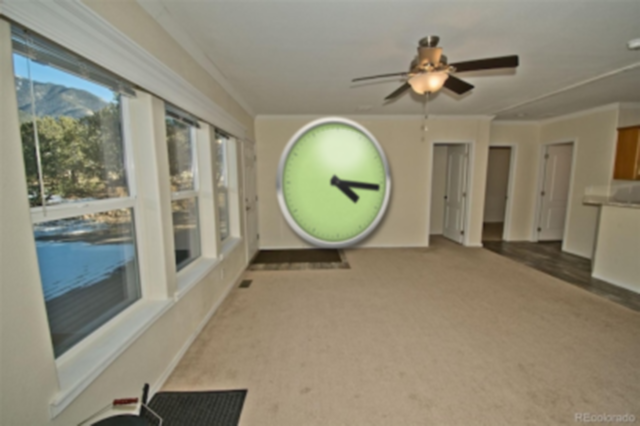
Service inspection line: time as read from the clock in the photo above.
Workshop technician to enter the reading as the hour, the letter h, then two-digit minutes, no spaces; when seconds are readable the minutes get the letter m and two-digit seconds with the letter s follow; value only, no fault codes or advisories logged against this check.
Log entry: 4h16
